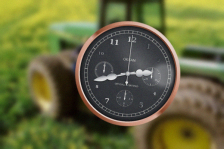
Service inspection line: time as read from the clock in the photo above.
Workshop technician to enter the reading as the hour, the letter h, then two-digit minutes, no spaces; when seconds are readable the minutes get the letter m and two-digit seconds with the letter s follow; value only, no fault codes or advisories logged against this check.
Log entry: 2h42
